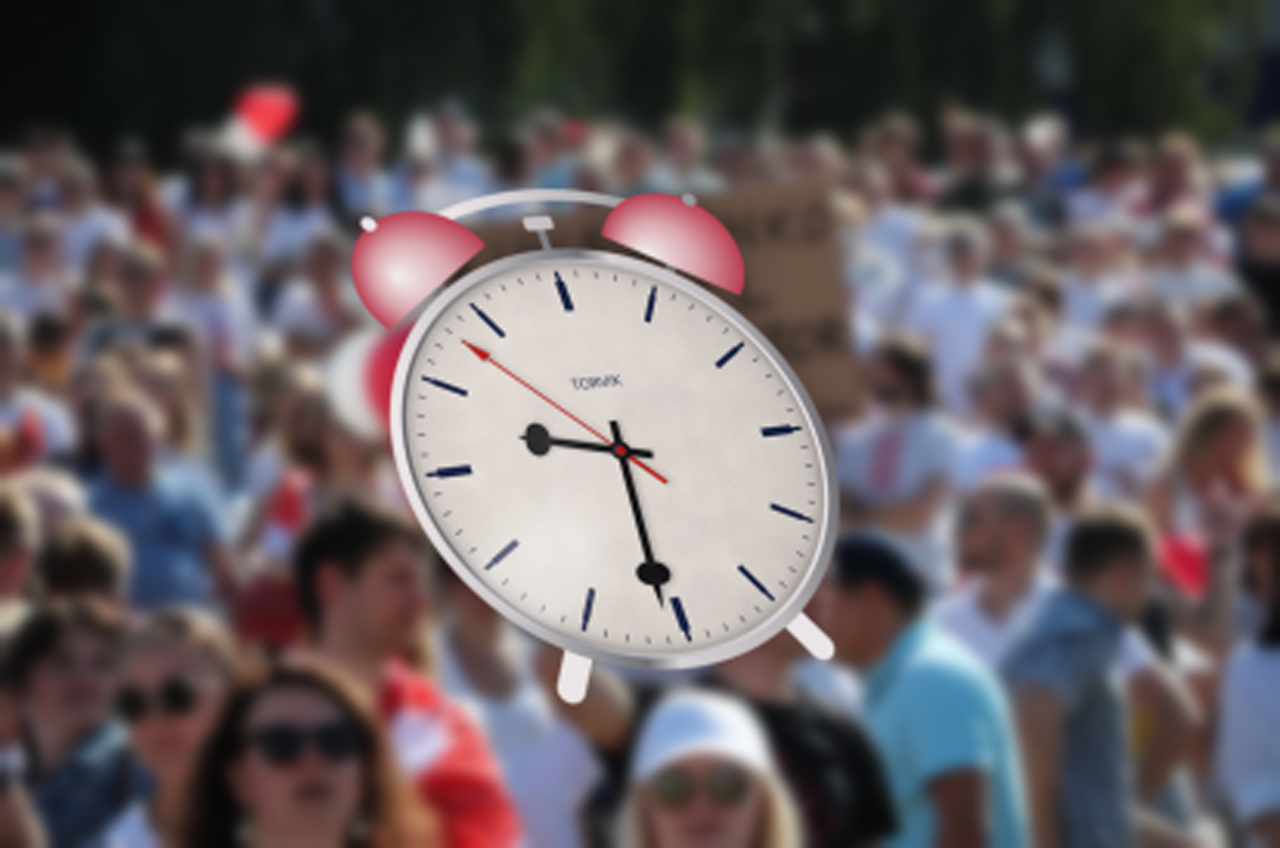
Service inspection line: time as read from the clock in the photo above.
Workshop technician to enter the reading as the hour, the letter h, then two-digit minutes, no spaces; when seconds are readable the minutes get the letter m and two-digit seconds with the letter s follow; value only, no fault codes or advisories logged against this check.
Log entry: 9h30m53s
